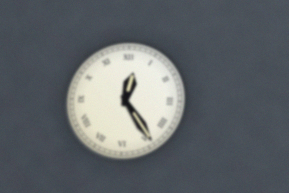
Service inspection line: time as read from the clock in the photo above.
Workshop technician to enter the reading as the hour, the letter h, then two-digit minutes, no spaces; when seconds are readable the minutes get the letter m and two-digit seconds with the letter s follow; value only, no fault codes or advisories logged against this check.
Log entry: 12h24
